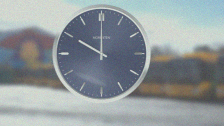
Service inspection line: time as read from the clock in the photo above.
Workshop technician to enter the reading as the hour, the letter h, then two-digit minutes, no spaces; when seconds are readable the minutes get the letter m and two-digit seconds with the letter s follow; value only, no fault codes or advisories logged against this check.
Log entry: 10h00
